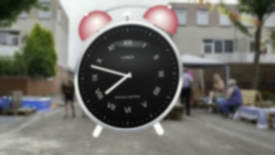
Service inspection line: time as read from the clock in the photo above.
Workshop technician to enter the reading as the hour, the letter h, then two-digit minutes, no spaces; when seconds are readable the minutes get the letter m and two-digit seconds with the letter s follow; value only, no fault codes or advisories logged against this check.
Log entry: 7h48
